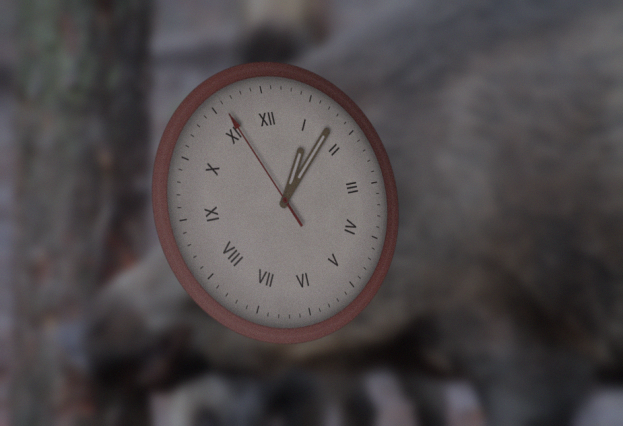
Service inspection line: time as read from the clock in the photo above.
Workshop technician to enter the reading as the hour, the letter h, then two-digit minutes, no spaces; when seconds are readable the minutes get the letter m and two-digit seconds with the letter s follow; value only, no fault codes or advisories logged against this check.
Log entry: 1h07m56s
